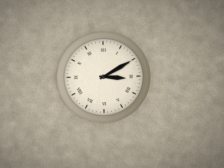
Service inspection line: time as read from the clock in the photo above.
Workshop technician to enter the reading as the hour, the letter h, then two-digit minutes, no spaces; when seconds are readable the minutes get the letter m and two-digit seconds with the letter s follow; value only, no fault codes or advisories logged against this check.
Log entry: 3h10
